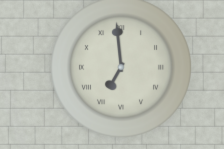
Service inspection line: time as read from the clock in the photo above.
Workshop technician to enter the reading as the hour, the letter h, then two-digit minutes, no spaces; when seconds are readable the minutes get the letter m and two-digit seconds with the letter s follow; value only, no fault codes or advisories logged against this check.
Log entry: 6h59
